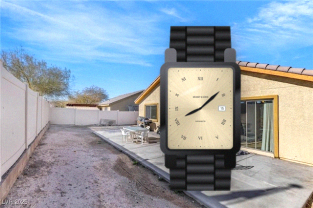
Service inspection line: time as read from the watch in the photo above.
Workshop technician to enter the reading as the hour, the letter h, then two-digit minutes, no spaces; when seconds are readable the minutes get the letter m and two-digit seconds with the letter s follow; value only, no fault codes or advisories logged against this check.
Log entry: 8h08
